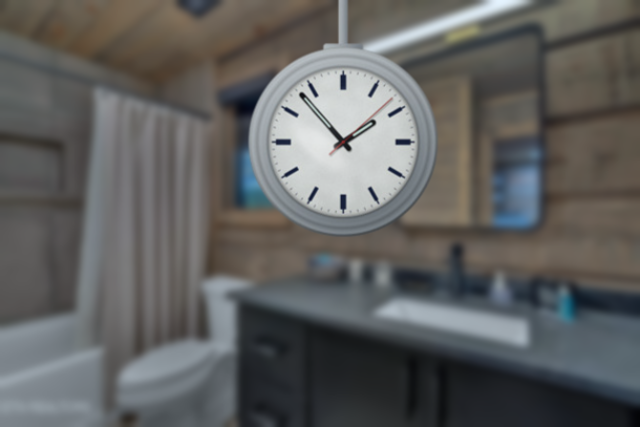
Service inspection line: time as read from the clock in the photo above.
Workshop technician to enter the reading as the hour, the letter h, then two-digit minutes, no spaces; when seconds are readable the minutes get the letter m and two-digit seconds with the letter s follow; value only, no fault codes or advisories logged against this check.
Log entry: 1h53m08s
